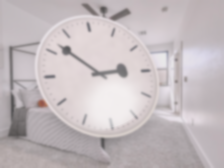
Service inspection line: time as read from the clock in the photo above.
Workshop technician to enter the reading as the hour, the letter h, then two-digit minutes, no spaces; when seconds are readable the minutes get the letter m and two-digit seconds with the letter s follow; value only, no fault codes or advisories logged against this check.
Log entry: 2h52
